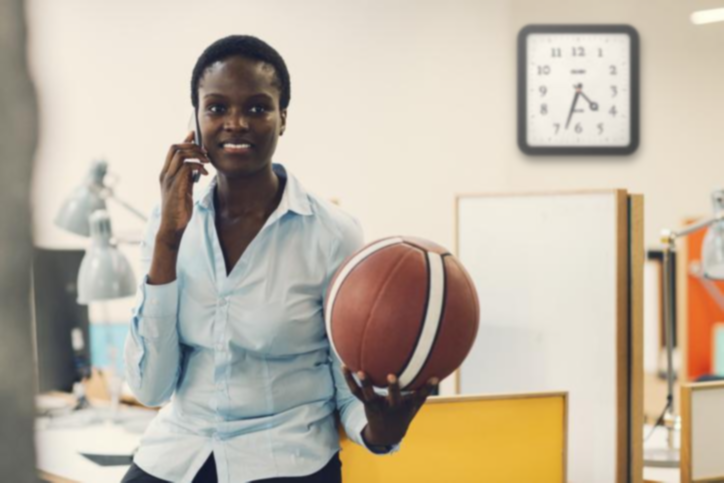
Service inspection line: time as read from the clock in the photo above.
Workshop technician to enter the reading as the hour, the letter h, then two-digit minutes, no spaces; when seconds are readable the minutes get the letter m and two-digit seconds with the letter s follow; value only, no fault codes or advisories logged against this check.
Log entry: 4h33
